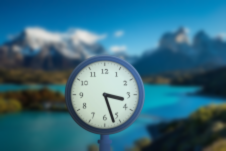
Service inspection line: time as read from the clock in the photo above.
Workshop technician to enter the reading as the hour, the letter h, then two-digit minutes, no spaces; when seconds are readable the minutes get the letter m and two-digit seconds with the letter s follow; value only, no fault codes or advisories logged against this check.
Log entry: 3h27
